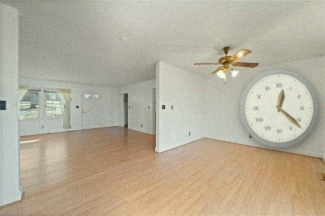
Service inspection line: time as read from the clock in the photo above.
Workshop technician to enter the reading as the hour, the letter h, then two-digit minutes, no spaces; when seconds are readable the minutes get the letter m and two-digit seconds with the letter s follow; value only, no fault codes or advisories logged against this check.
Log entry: 12h22
